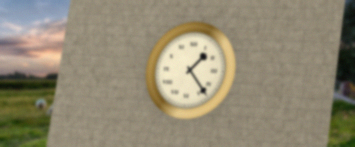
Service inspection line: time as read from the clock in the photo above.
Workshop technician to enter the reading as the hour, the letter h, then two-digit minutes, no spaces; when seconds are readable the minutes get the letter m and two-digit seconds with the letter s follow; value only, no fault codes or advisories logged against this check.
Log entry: 1h23
